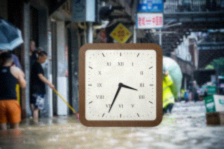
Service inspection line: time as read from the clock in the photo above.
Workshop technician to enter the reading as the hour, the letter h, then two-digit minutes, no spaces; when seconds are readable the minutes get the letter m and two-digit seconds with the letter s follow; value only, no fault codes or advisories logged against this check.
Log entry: 3h34
